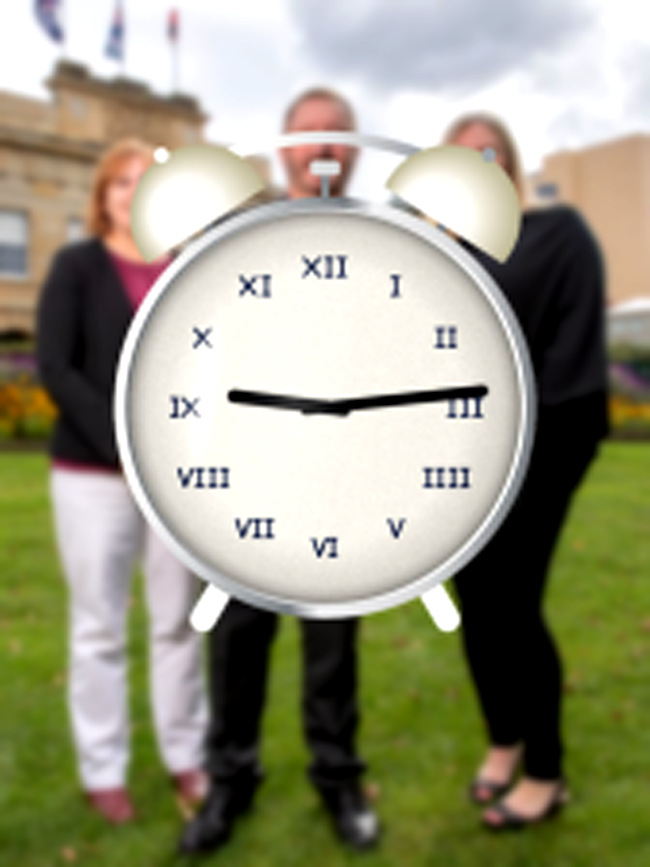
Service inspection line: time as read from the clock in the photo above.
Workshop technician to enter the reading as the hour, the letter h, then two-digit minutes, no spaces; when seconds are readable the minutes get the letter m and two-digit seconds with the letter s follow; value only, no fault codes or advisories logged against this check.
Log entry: 9h14
